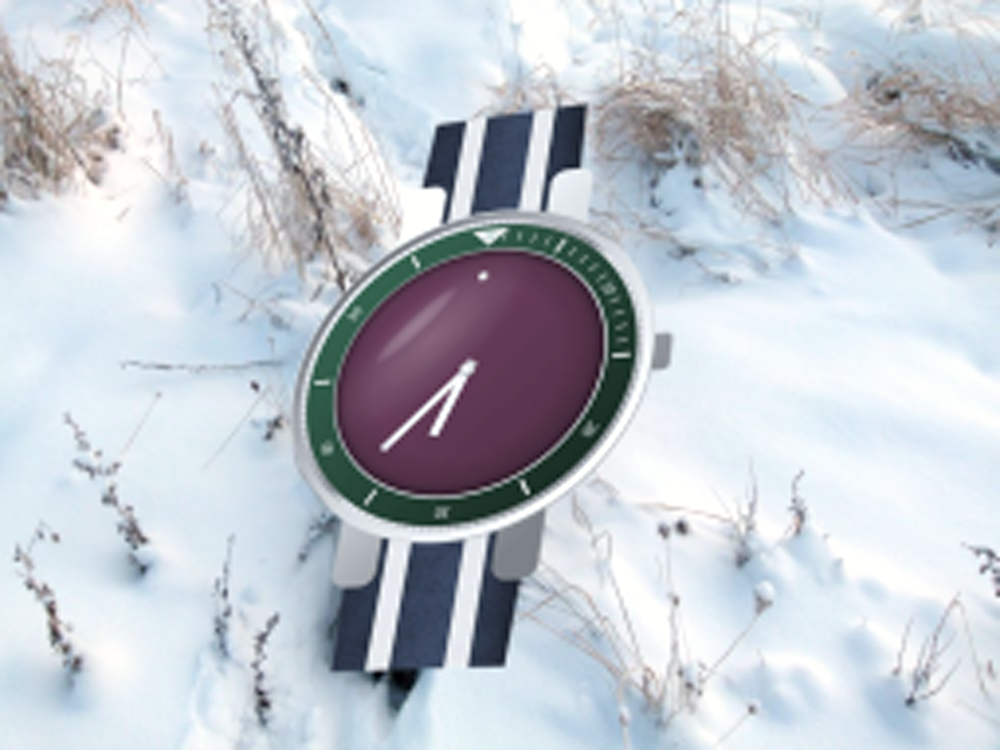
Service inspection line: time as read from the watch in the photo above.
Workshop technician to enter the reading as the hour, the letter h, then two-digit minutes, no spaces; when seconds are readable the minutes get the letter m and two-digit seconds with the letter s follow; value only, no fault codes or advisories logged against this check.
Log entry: 6h37
